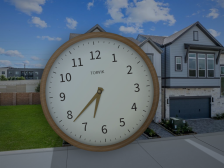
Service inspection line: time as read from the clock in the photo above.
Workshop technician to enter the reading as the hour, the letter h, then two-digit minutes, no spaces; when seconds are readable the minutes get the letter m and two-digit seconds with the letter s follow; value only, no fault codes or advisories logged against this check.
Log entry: 6h38
